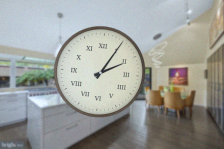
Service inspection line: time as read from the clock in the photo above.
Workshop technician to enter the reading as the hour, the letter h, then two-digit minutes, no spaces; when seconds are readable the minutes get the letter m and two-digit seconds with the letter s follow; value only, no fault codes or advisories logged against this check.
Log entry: 2h05
